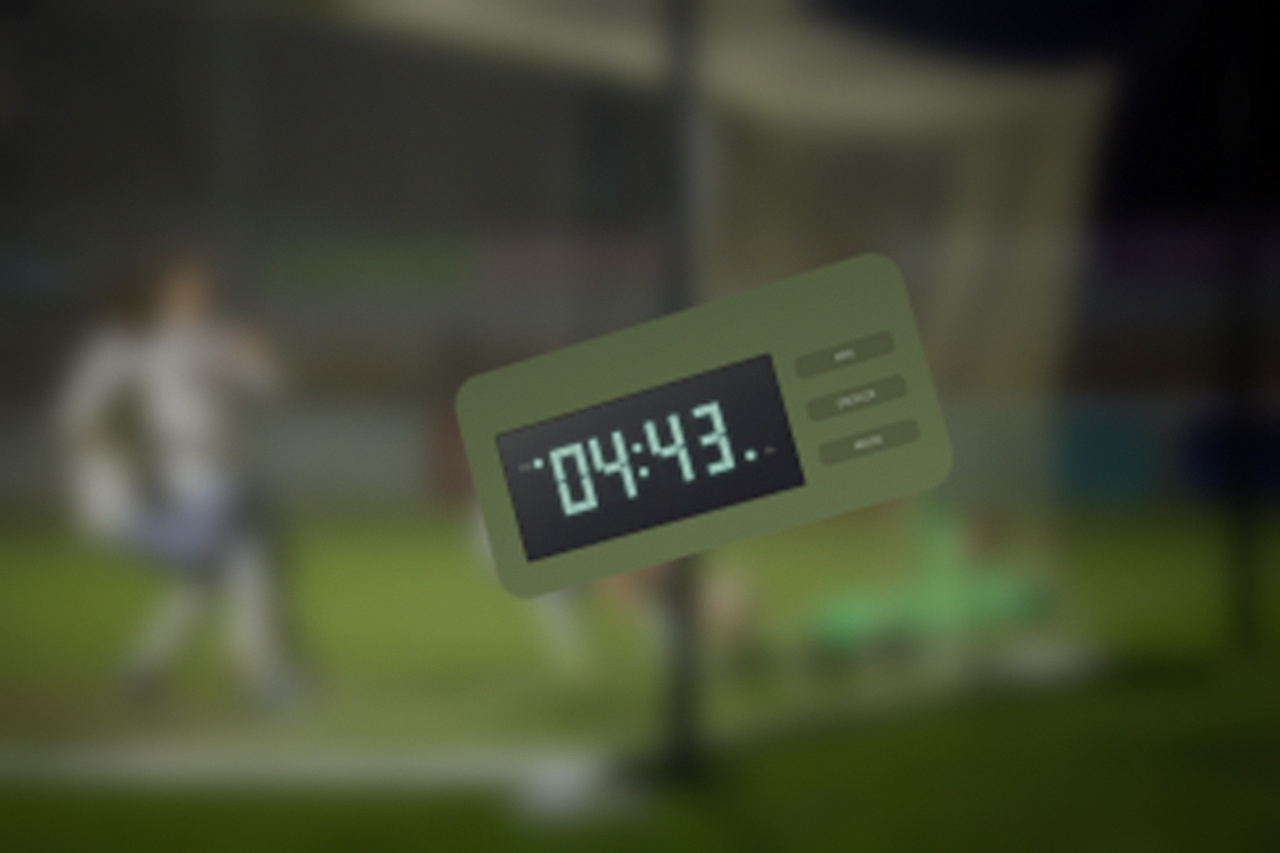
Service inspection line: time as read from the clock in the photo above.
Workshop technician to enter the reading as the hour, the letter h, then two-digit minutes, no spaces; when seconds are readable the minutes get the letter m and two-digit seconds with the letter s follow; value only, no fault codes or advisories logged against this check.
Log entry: 4h43
